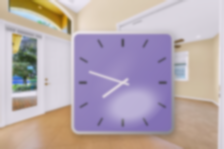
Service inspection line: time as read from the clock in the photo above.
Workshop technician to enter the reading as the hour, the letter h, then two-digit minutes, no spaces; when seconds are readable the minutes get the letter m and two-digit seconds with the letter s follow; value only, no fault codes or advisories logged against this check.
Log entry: 7h48
